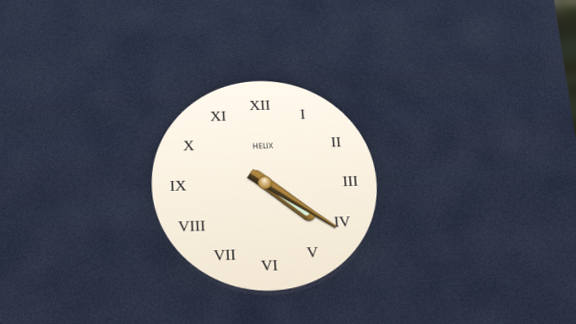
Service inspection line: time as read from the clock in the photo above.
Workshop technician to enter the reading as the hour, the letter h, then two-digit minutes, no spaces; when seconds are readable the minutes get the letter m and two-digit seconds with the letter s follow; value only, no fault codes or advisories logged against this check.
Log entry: 4h21
